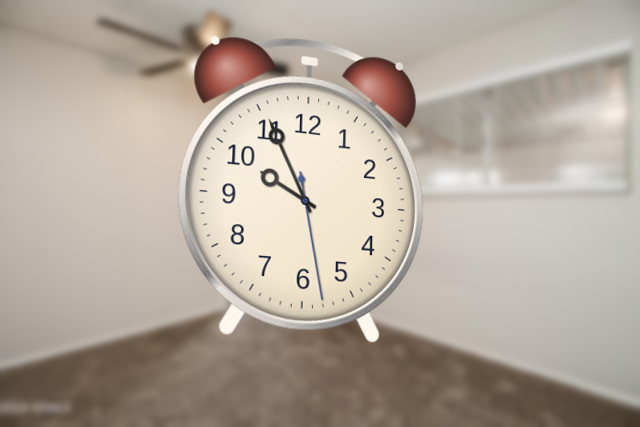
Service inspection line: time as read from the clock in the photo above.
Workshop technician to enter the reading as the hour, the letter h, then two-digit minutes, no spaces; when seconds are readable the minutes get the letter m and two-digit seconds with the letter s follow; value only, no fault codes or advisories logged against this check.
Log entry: 9h55m28s
